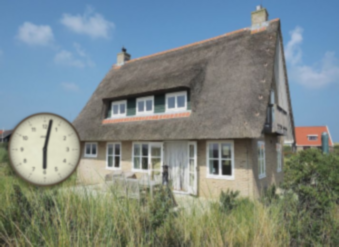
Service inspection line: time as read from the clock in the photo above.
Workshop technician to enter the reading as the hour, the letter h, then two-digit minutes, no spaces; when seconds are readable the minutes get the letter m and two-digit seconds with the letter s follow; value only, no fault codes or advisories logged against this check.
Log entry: 6h02
